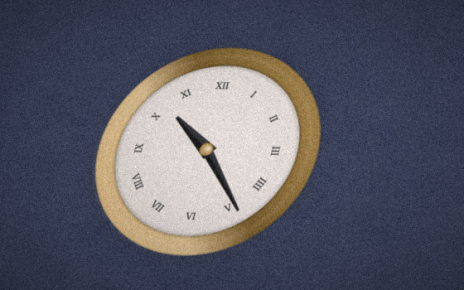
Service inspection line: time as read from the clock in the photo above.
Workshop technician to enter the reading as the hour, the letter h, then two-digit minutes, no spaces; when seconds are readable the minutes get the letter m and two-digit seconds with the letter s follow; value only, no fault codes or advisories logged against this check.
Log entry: 10h24
